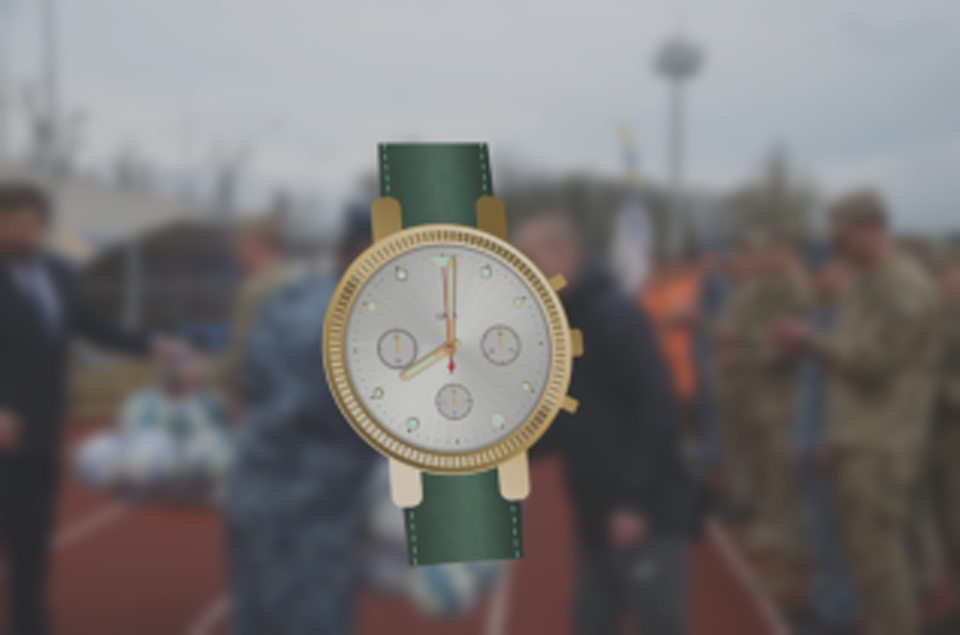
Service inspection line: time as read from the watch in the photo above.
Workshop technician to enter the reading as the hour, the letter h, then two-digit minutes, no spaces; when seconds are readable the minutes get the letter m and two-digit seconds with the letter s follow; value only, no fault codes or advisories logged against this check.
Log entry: 8h01
